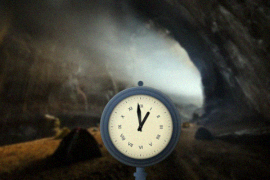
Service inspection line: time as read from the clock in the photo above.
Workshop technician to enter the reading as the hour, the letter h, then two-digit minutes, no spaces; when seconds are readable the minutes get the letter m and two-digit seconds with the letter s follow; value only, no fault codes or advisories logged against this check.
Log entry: 12h59
